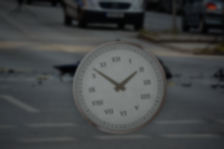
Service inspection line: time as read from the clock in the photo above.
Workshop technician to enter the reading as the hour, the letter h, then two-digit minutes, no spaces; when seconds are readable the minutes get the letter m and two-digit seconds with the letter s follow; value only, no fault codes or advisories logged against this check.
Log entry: 1h52
